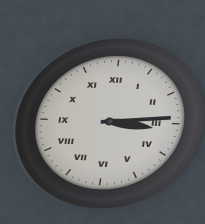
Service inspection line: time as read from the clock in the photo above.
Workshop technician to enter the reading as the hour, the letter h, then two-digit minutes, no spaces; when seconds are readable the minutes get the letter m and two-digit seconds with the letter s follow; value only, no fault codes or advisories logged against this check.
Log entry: 3h14
